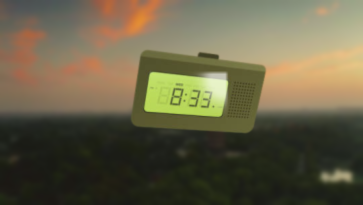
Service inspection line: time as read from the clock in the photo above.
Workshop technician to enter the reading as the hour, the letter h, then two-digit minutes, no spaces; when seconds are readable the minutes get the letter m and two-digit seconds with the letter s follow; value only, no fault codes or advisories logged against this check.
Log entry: 8h33
